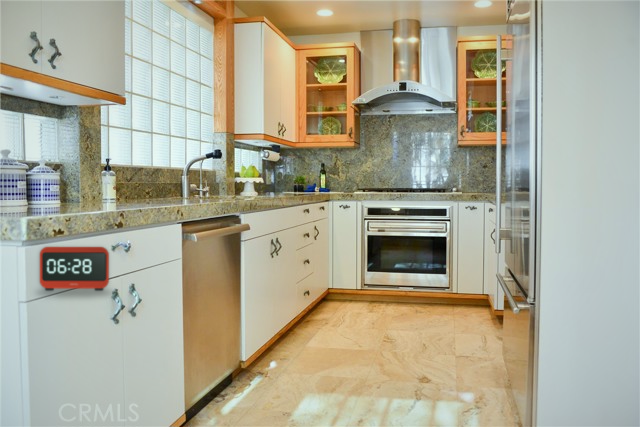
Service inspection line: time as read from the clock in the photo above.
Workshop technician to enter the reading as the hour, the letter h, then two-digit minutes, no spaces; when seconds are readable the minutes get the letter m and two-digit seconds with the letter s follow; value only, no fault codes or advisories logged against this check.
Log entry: 6h28
